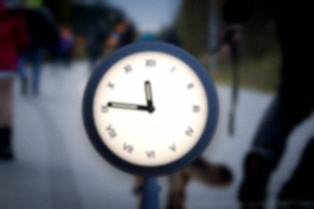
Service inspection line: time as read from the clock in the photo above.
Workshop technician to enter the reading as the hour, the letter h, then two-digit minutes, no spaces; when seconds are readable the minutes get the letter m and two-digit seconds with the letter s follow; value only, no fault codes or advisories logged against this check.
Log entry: 11h46
